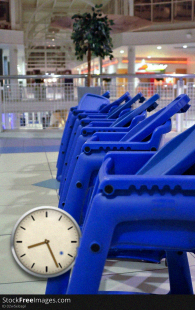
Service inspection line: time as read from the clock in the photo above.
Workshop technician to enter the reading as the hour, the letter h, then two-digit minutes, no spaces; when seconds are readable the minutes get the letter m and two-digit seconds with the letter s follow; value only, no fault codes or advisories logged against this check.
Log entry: 8h26
